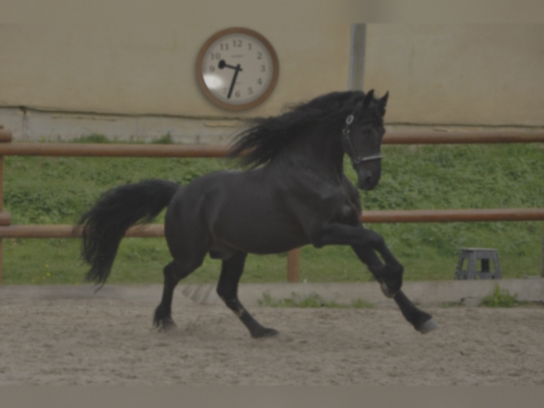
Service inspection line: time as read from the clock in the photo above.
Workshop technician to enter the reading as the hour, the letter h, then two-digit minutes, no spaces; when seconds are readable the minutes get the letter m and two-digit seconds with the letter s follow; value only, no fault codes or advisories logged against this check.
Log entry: 9h33
